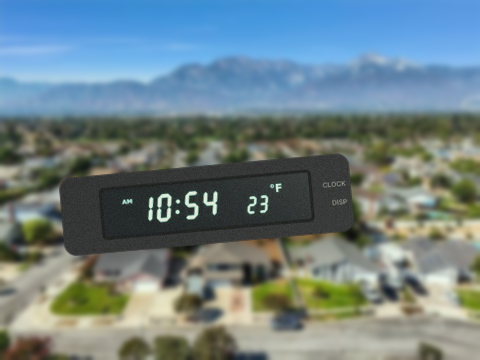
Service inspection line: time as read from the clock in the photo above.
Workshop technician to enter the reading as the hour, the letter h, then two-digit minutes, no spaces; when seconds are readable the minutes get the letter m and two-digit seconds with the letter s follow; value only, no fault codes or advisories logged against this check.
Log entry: 10h54
